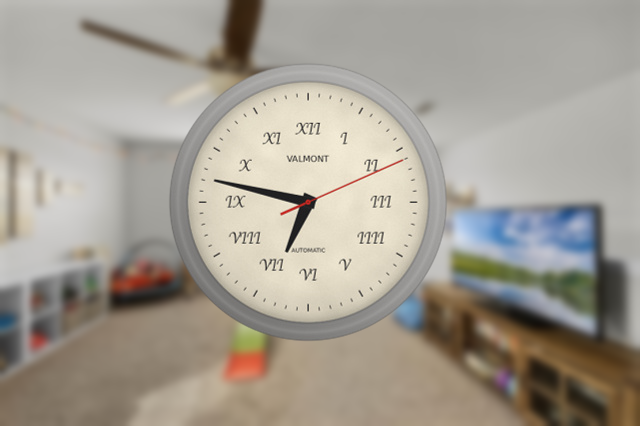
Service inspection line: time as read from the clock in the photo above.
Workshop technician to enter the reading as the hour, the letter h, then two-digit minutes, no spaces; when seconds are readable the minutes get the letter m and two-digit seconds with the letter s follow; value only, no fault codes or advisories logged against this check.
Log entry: 6h47m11s
